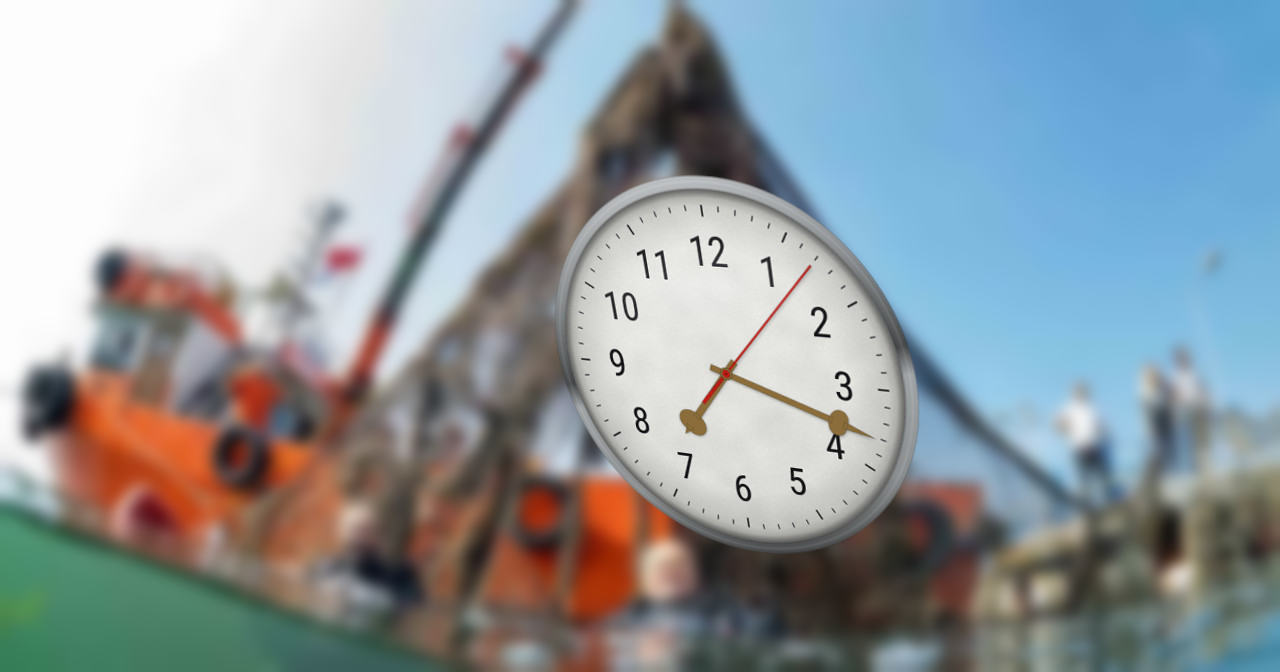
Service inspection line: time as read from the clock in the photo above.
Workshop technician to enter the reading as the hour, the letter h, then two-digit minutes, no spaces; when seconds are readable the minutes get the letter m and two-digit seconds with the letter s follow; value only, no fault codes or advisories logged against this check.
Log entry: 7h18m07s
